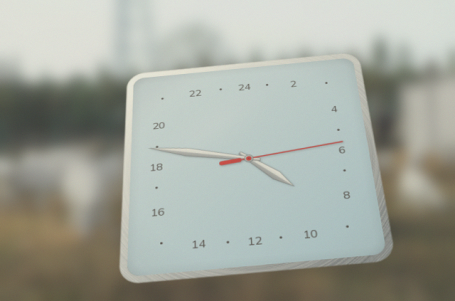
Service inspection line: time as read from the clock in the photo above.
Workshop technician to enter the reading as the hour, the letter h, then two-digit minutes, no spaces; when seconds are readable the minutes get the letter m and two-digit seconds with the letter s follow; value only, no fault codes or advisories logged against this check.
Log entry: 8h47m14s
